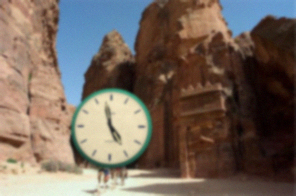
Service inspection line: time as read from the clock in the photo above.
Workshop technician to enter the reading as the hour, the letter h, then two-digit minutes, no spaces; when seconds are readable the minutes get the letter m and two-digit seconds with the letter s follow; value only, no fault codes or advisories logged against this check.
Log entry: 4h58
